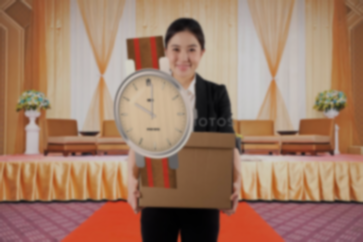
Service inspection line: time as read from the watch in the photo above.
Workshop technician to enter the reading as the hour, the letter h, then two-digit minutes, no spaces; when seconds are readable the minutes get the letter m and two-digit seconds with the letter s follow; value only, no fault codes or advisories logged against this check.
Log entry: 10h01
